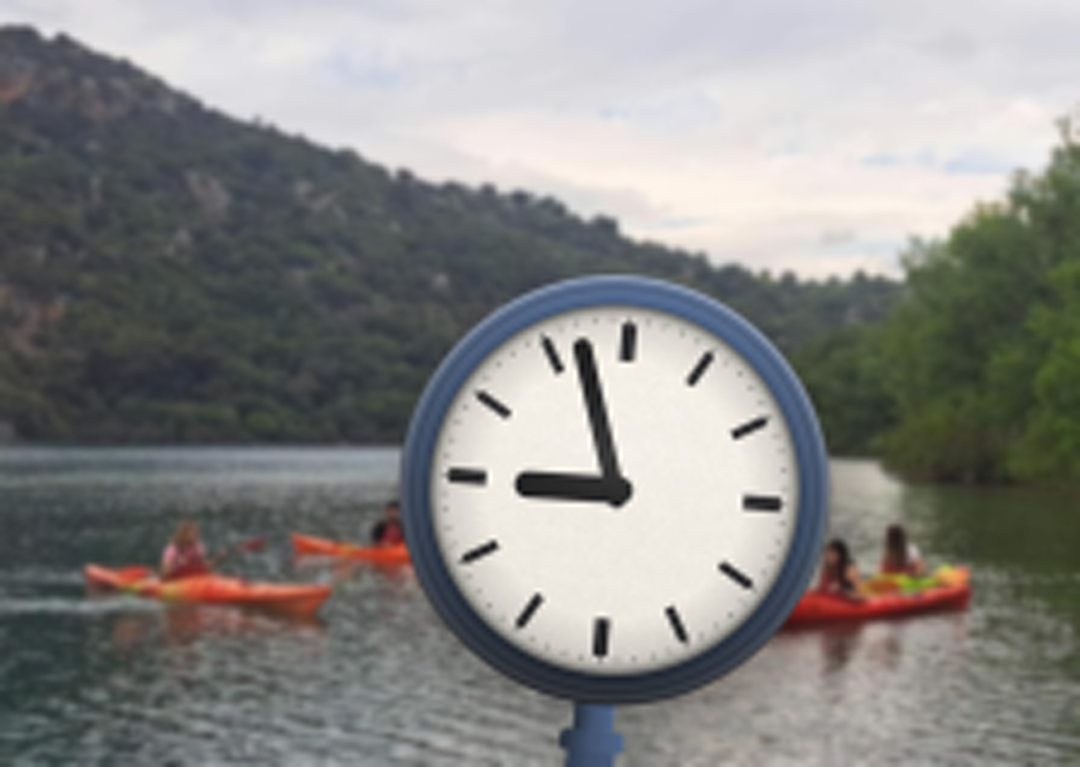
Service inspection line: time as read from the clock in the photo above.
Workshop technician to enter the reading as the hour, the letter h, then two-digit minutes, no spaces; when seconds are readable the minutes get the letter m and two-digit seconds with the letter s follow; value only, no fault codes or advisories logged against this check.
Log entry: 8h57
